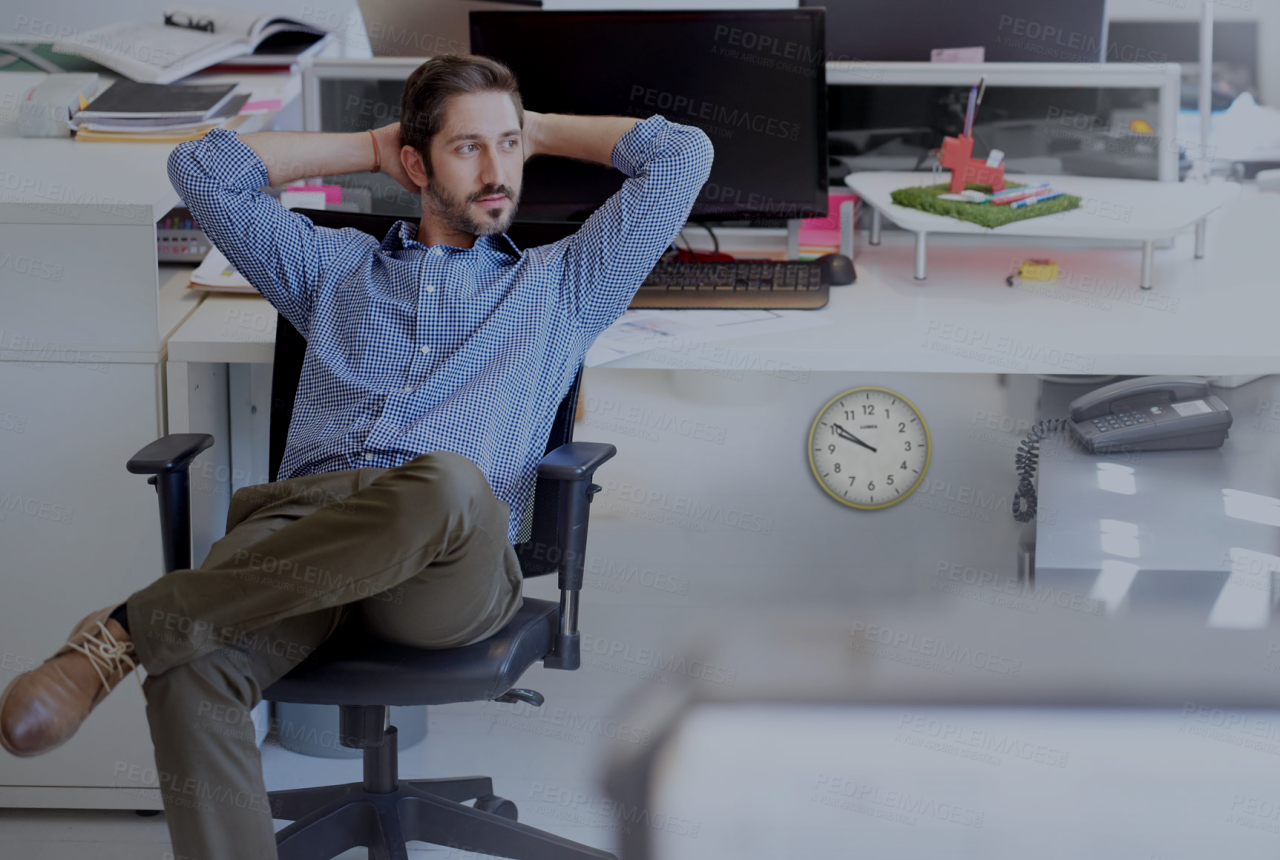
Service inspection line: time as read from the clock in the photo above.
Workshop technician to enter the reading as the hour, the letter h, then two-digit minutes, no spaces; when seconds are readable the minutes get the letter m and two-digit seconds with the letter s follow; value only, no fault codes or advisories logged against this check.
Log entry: 9h51
